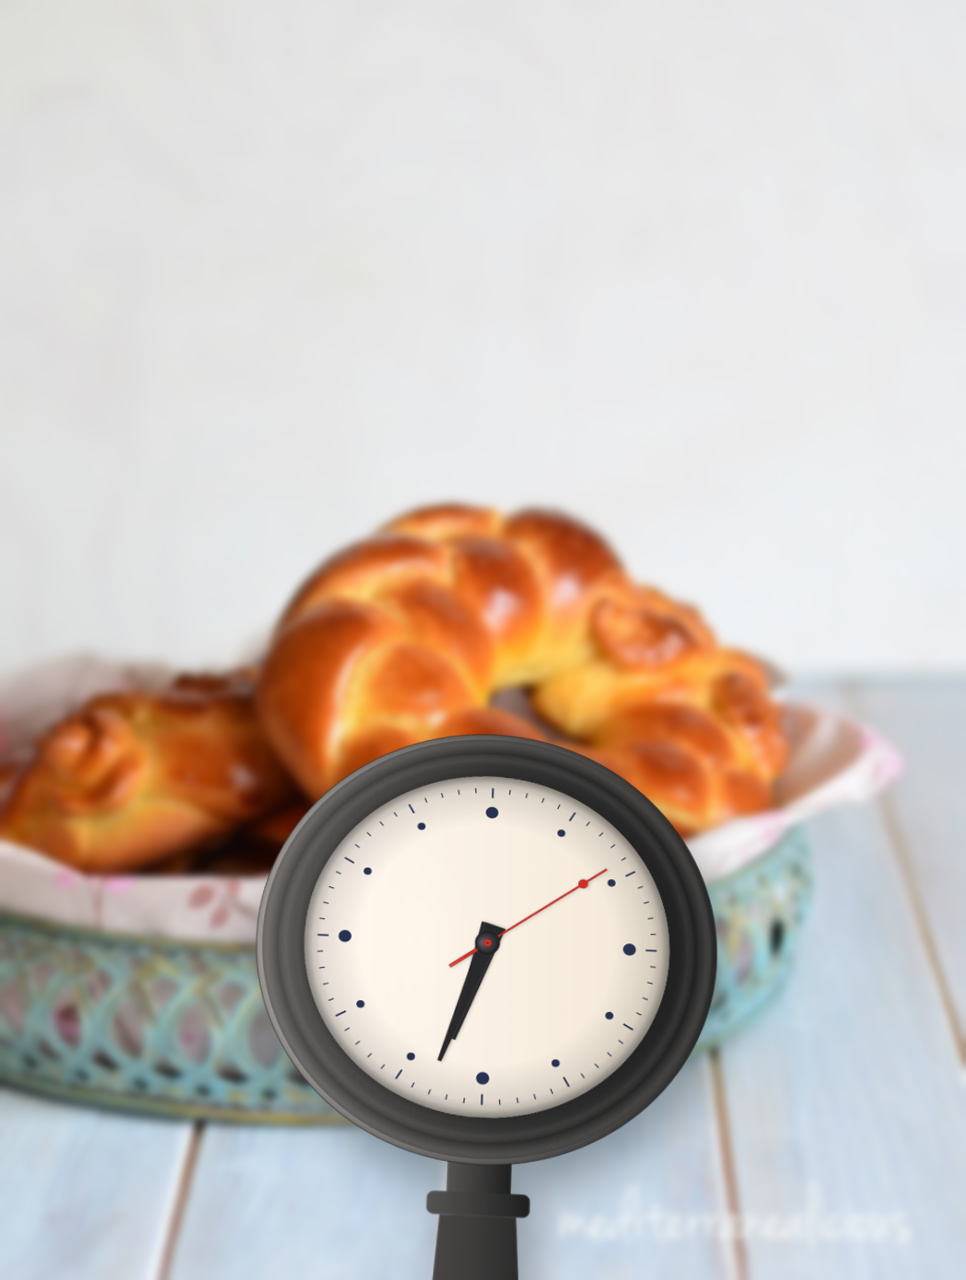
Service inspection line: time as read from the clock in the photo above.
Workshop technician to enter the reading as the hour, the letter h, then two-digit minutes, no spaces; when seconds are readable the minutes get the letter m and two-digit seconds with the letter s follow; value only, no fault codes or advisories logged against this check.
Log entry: 6h33m09s
